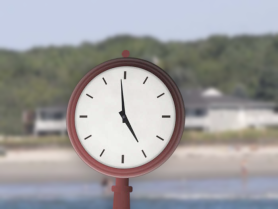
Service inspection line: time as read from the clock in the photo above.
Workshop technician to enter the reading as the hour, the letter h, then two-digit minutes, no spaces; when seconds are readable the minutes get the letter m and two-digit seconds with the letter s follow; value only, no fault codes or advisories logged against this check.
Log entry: 4h59
